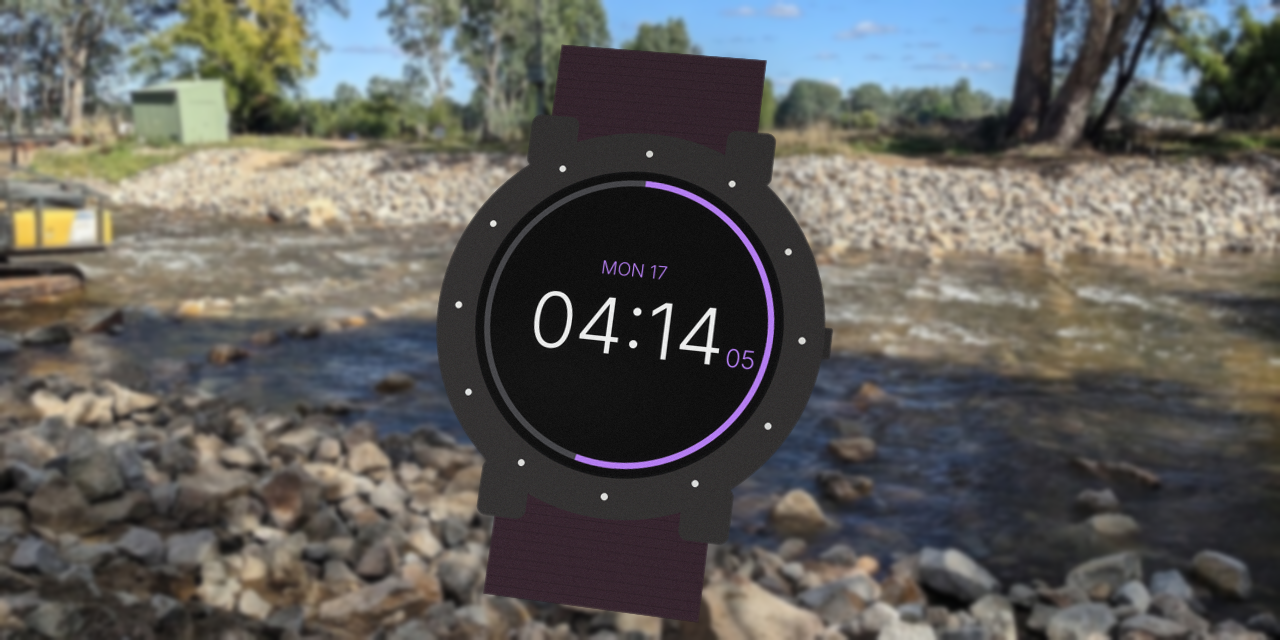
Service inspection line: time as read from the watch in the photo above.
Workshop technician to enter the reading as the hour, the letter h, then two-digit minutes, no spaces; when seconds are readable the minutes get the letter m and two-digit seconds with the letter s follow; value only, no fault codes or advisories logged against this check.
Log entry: 4h14m05s
